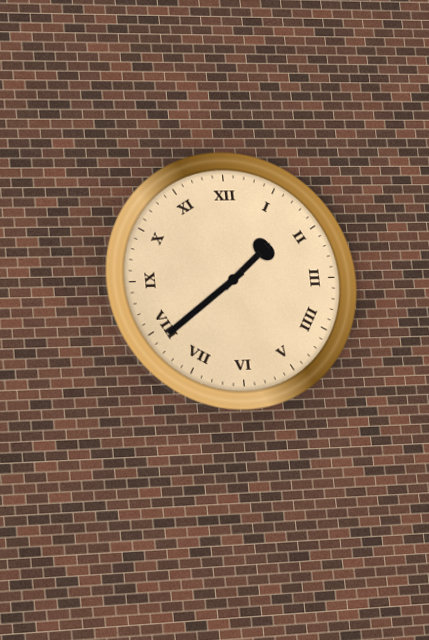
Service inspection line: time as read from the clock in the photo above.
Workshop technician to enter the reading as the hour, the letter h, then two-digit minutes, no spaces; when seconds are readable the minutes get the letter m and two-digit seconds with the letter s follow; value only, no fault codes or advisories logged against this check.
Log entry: 1h39
